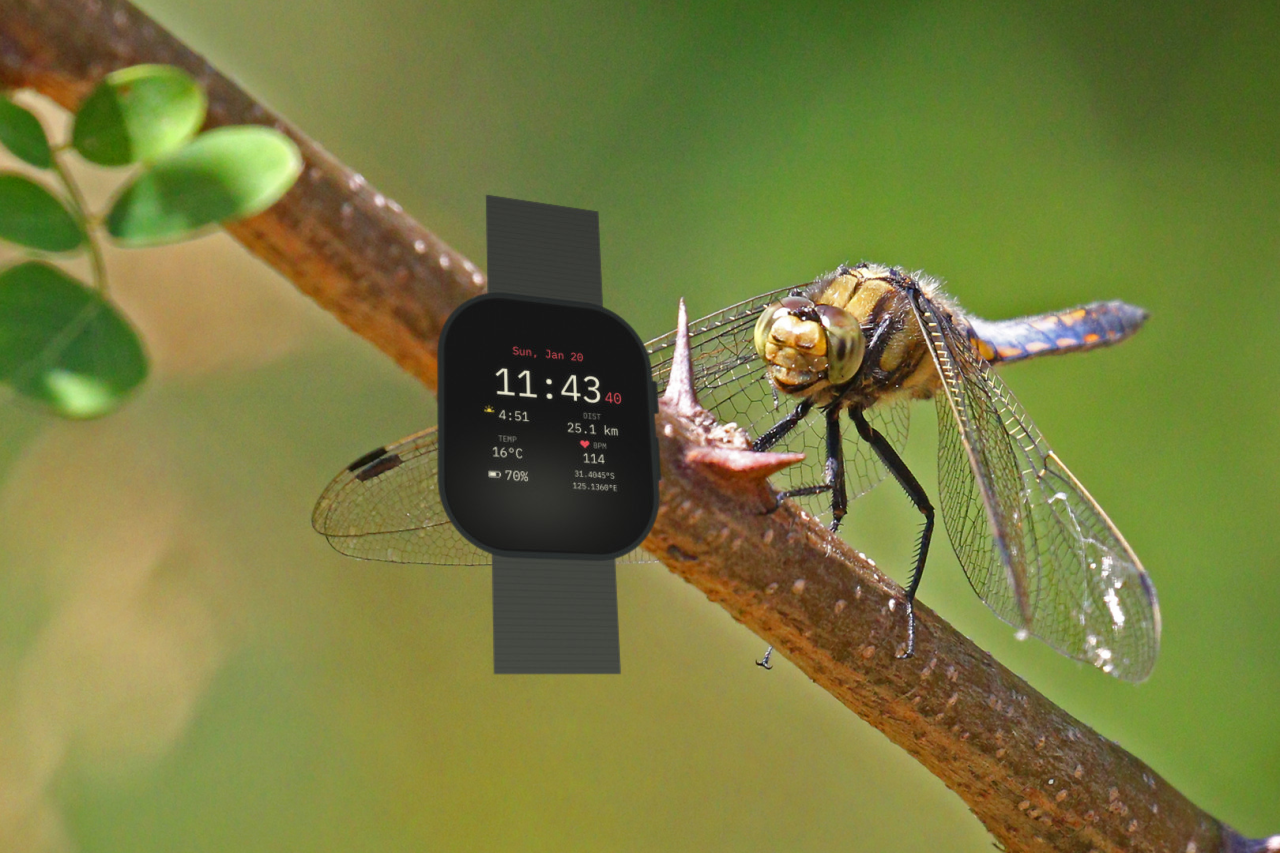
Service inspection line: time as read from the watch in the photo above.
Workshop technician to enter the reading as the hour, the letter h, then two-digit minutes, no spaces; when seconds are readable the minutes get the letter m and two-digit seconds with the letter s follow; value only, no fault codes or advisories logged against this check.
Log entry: 11h43m40s
